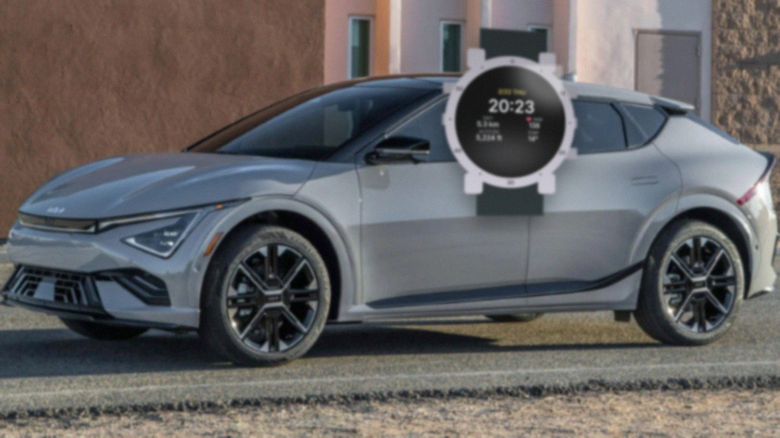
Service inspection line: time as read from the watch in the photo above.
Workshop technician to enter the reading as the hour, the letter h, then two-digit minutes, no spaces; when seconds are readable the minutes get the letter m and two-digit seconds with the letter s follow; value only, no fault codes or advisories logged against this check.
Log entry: 20h23
